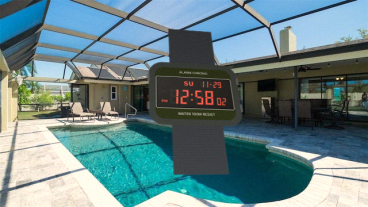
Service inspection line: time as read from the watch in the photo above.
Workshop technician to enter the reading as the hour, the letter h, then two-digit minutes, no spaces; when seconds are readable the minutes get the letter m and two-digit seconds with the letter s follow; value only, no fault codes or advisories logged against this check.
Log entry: 12h58m02s
